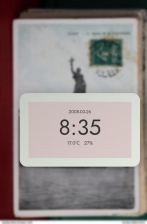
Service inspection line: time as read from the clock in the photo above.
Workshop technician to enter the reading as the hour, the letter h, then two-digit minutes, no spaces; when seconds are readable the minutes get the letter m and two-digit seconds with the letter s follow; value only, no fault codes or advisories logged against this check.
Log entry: 8h35
